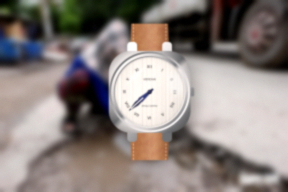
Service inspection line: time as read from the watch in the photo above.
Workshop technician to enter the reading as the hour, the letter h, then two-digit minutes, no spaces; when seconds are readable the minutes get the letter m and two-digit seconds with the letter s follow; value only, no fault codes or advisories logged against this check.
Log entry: 7h38
